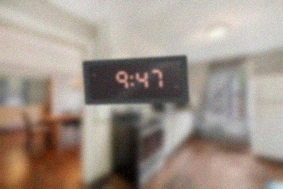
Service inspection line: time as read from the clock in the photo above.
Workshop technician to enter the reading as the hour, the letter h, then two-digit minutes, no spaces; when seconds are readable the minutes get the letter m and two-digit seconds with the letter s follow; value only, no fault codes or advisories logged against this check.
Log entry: 9h47
